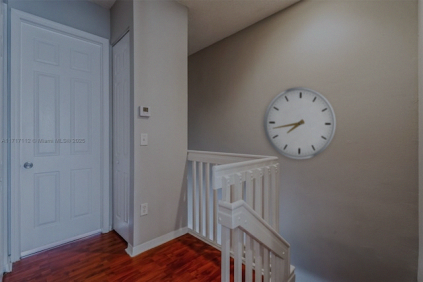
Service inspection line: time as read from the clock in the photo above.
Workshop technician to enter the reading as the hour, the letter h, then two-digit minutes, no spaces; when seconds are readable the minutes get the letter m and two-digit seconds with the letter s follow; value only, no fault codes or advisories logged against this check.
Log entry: 7h43
